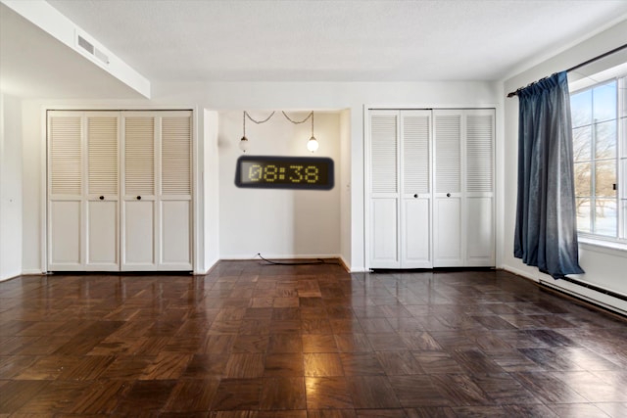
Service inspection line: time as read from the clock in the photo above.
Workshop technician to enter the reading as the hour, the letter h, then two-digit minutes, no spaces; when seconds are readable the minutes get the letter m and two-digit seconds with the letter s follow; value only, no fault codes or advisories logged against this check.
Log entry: 8h38
